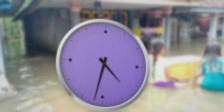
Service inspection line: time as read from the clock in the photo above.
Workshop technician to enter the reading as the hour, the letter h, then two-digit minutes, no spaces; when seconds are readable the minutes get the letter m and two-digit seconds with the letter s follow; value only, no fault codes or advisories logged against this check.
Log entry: 4h32
